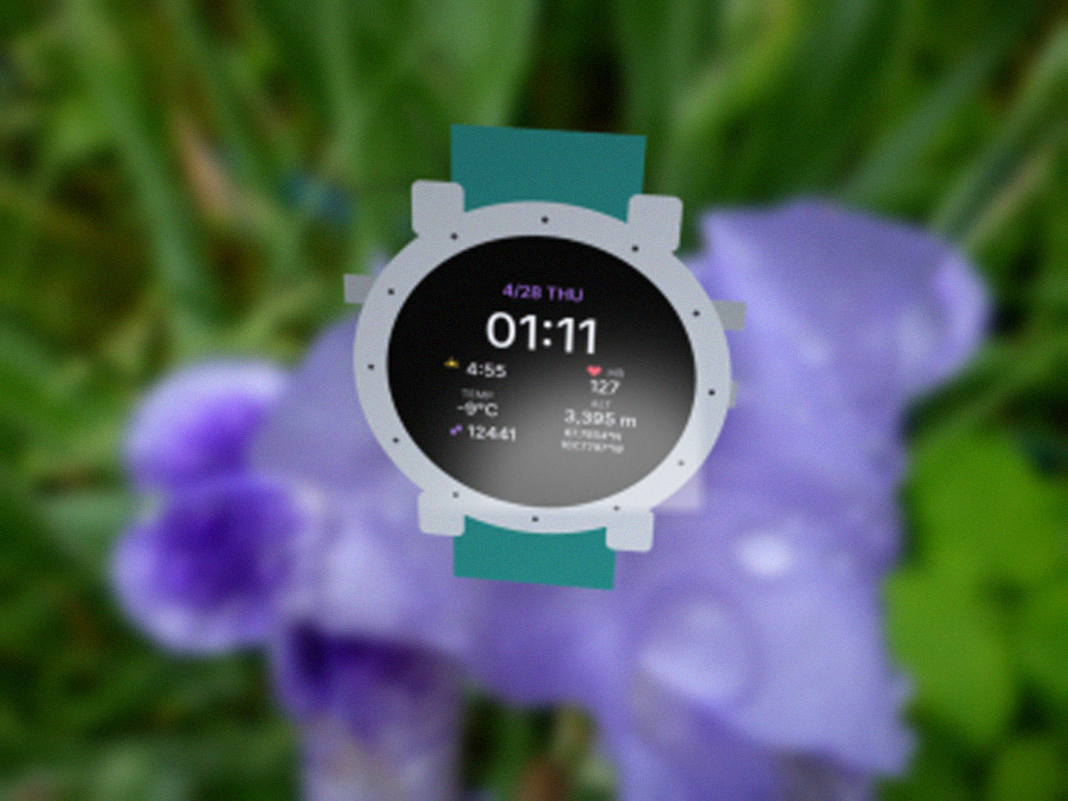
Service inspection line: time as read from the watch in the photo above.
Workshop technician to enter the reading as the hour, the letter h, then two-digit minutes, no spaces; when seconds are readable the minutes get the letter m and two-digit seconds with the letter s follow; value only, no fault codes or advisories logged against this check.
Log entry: 1h11
